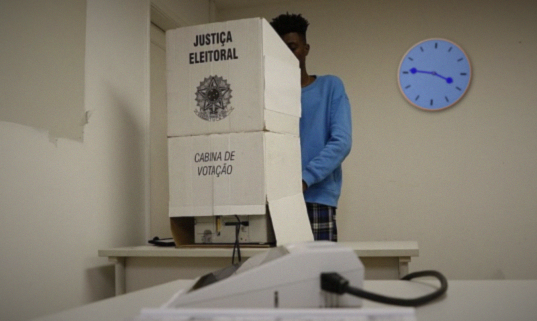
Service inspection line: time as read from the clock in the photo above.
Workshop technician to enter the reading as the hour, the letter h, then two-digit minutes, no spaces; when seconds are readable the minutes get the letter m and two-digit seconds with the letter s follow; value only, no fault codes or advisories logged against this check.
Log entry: 3h46
